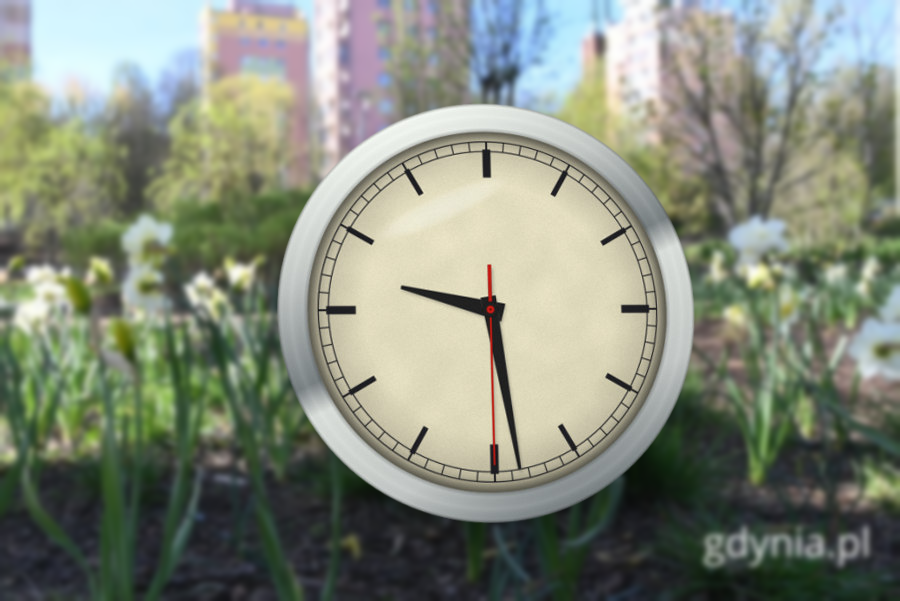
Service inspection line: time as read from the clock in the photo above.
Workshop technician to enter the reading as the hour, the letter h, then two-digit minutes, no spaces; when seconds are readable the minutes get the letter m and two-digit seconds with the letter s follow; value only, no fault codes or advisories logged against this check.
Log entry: 9h28m30s
